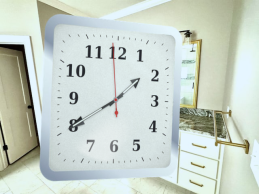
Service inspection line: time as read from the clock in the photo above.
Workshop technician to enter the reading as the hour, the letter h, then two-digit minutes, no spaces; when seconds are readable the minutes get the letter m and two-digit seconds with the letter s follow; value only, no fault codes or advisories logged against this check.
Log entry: 1h39m59s
